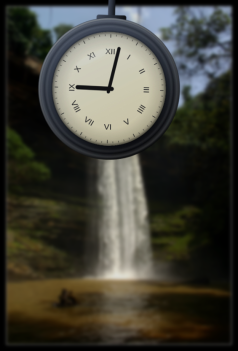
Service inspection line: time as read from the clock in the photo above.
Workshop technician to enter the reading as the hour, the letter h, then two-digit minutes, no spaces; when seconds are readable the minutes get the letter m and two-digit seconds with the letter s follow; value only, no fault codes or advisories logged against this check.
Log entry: 9h02
